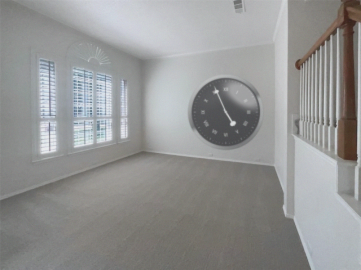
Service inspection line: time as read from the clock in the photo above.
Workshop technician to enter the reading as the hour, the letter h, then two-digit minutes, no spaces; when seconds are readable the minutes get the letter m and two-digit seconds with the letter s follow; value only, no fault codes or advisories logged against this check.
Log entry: 4h56
